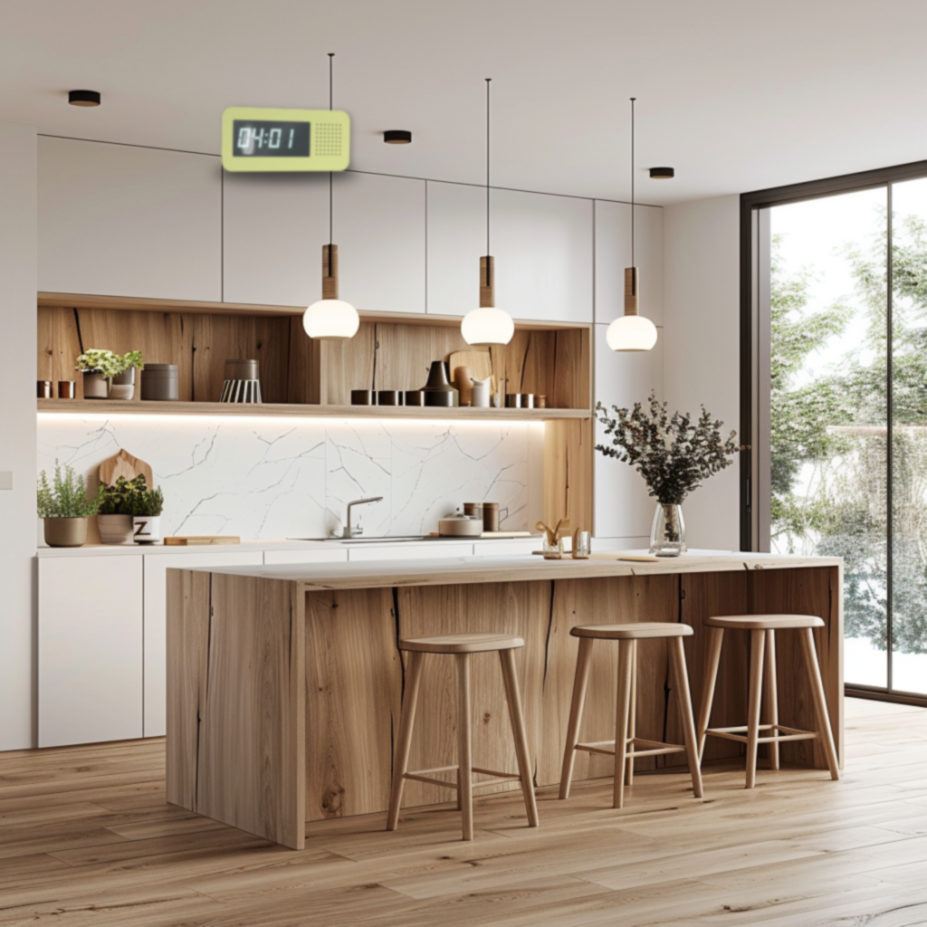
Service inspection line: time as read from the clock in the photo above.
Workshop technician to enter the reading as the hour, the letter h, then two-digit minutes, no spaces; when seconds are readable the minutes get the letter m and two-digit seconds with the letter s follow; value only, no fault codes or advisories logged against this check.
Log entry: 4h01
